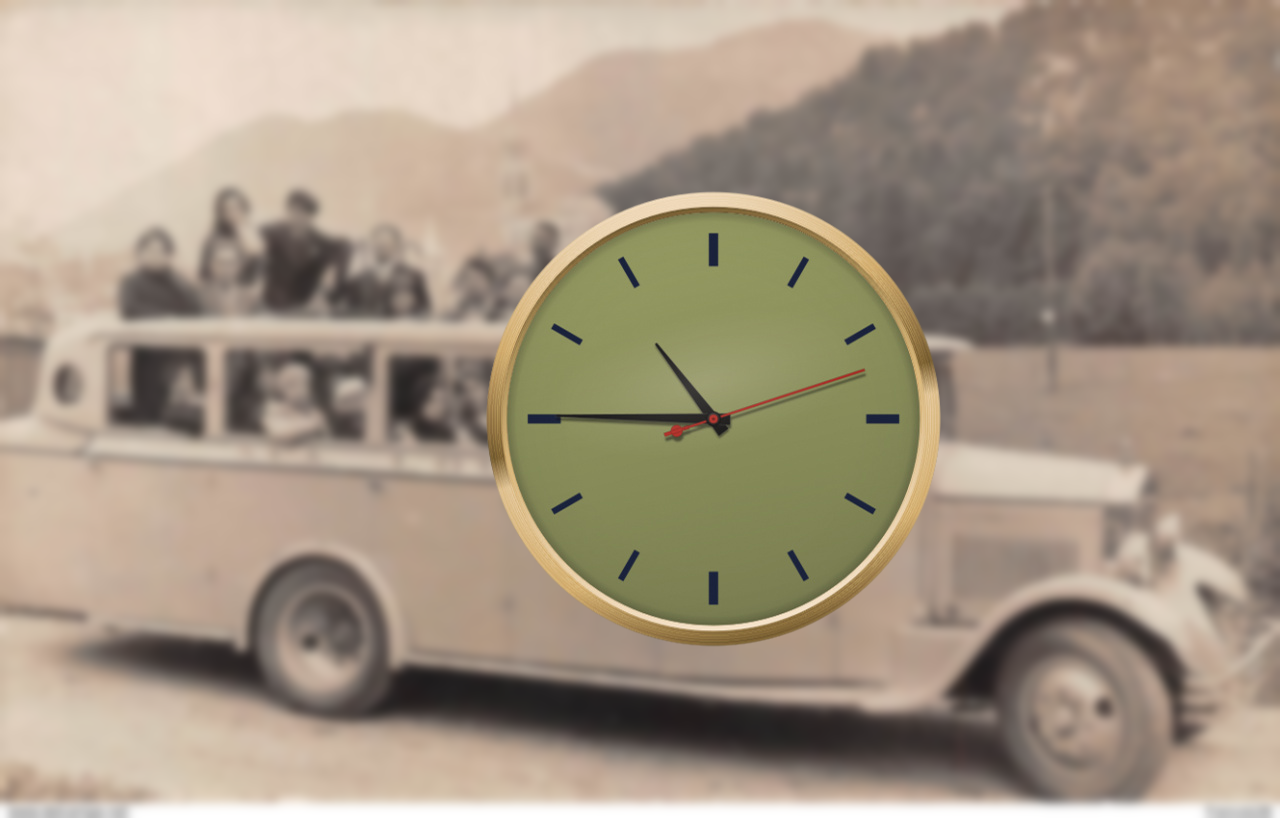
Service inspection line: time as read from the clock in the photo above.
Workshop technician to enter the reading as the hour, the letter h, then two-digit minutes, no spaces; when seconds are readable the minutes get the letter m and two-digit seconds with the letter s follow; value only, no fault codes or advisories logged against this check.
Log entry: 10h45m12s
